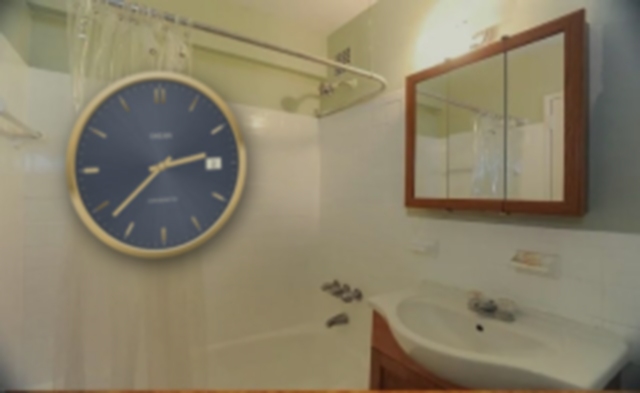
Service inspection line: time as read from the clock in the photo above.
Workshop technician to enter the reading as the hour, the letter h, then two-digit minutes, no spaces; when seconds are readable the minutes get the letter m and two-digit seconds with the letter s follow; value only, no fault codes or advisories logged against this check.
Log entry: 2h38
